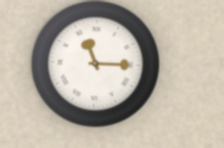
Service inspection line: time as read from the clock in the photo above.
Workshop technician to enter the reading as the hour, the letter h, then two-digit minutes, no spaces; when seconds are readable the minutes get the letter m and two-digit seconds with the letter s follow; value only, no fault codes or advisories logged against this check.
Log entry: 11h15
